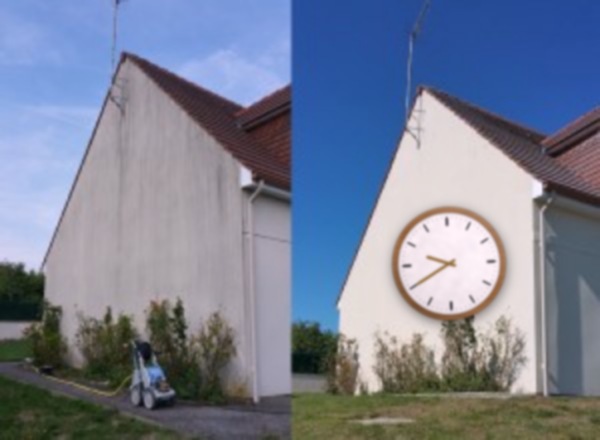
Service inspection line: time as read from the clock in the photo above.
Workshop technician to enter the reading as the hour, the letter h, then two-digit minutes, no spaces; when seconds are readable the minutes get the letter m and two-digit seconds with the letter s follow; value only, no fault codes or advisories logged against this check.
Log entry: 9h40
